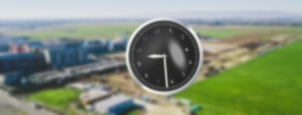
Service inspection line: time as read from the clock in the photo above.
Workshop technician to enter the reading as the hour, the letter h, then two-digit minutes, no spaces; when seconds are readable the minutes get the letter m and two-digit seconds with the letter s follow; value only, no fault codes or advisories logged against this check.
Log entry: 9h32
